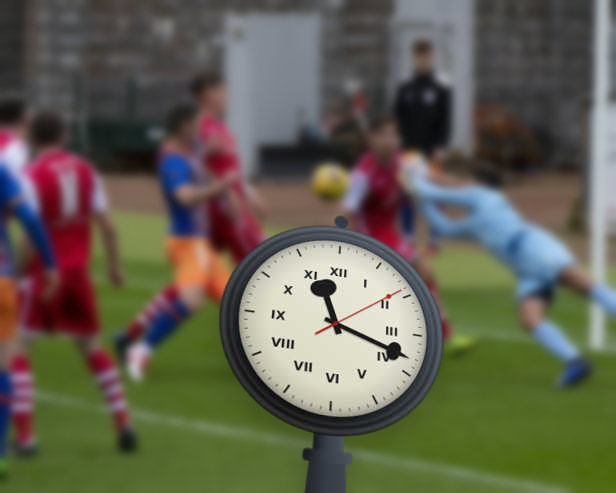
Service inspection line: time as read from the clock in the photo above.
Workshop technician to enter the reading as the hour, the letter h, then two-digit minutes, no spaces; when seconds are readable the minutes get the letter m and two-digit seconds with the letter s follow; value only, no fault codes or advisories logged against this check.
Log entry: 11h18m09s
